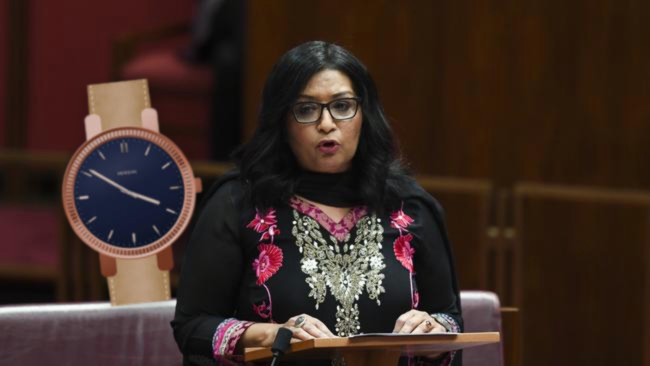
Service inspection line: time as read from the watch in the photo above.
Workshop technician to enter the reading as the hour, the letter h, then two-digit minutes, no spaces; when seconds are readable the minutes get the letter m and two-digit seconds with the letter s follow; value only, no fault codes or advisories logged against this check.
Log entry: 3h51
